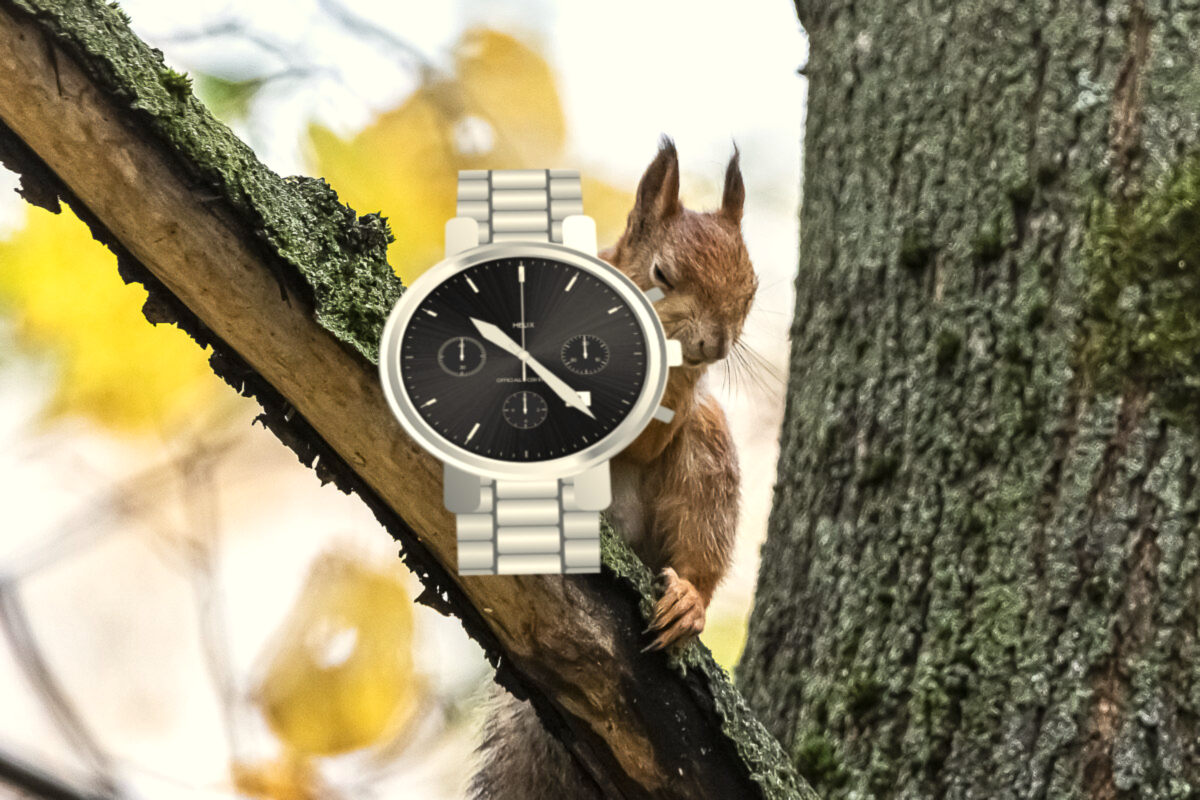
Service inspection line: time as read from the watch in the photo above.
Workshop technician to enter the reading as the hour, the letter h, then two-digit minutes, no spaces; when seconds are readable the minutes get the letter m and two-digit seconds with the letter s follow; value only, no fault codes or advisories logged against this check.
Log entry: 10h23
